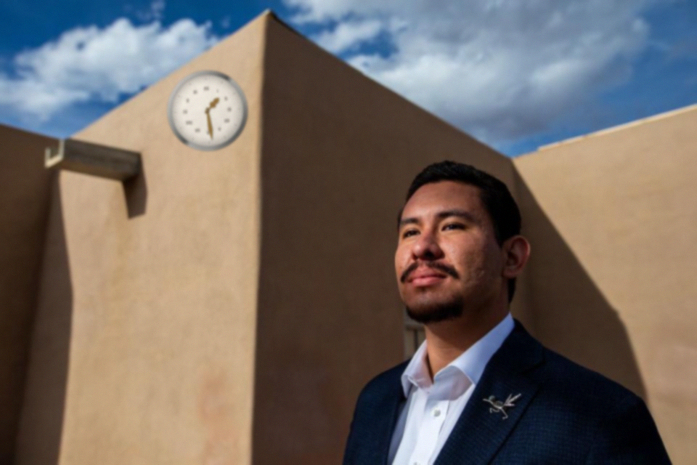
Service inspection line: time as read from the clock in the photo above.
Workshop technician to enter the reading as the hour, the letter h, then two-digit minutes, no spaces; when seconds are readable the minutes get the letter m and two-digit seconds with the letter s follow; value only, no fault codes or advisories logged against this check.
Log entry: 1h29
